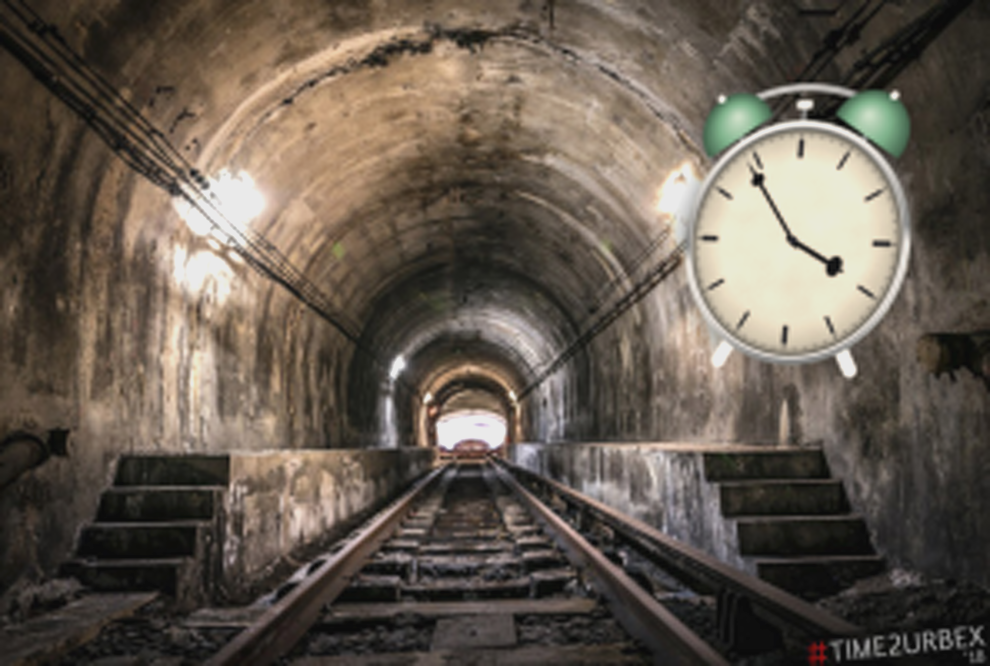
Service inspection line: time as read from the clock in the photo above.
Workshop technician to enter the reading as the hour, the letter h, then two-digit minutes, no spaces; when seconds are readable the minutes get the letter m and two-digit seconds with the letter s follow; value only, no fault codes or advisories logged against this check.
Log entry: 3h54
